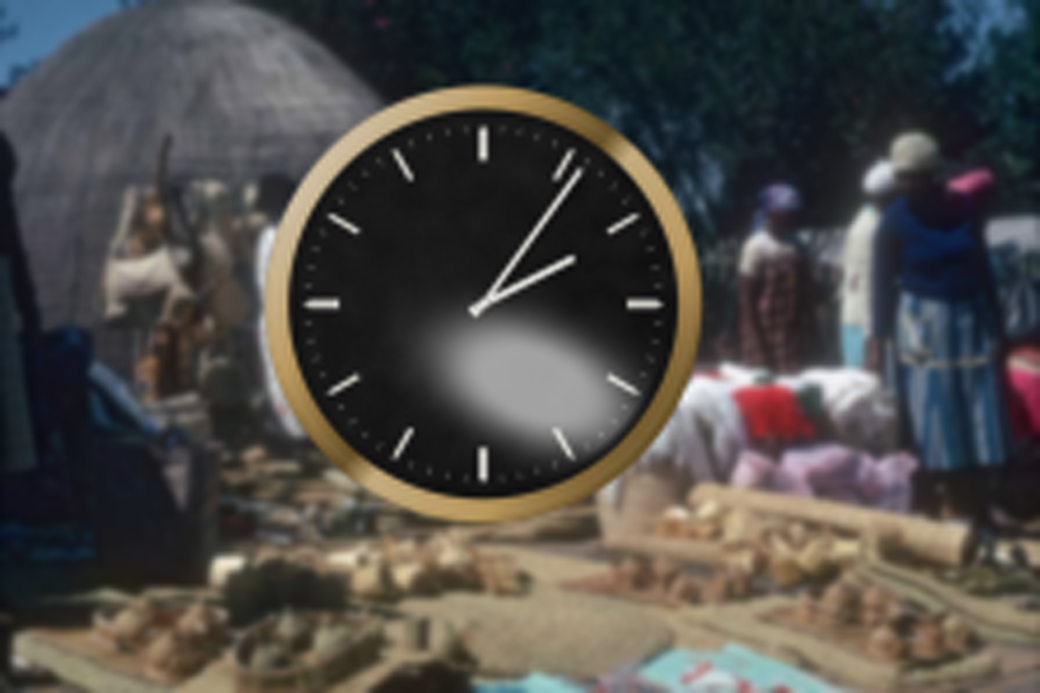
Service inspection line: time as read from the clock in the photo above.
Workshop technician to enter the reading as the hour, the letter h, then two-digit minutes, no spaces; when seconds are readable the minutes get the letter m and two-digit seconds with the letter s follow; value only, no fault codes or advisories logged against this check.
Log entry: 2h06
